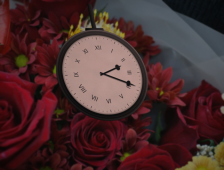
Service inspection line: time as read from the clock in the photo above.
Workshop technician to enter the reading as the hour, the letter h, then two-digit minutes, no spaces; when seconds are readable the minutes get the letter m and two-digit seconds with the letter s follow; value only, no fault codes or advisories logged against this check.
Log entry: 2h19
